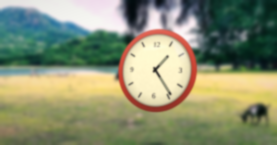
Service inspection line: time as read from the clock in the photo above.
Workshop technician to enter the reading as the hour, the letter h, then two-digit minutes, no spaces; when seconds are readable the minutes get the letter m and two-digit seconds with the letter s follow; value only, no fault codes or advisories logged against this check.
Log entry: 1h24
